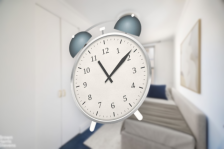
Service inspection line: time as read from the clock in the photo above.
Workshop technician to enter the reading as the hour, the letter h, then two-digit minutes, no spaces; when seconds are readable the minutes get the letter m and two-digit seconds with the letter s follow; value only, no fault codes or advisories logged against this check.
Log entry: 11h09
